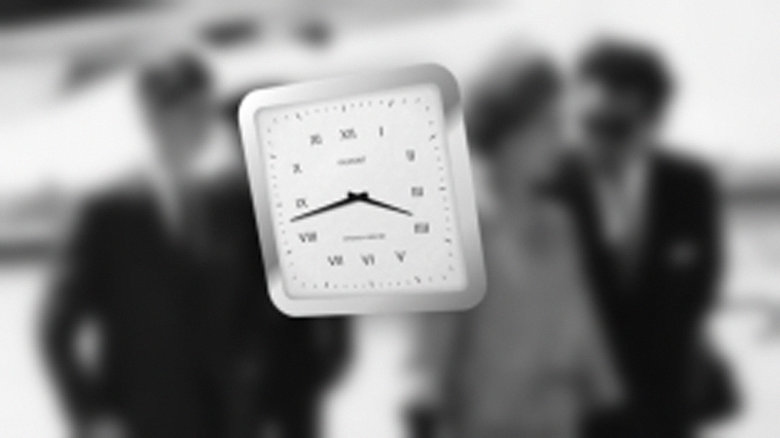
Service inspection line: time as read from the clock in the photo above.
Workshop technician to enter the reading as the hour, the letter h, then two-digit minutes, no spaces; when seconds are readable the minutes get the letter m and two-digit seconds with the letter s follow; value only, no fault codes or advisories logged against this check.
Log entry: 3h43
